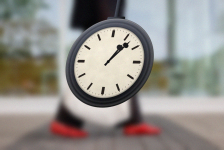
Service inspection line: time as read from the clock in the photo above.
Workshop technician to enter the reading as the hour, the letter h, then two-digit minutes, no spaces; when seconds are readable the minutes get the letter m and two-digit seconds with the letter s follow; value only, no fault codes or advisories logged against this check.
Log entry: 1h07
